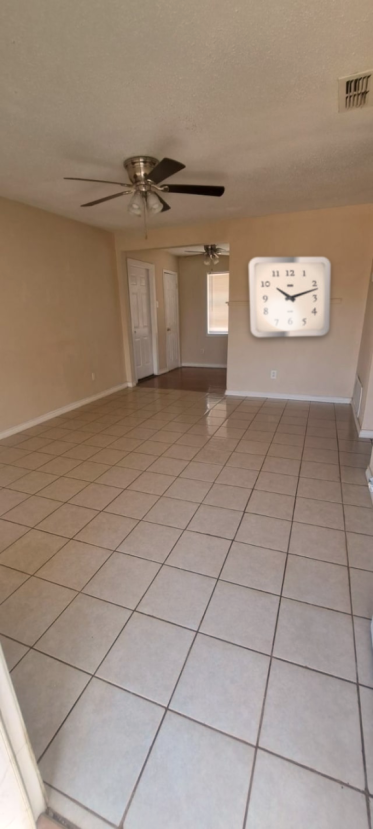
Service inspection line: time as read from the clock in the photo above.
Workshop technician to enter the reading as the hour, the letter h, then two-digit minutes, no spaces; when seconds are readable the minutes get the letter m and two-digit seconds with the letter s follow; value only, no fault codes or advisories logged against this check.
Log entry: 10h12
